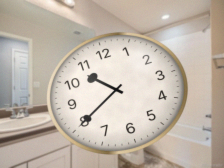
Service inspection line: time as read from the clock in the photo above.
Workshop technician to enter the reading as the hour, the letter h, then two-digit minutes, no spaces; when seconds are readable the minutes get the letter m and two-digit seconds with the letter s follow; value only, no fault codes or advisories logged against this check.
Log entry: 10h40
